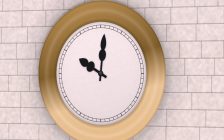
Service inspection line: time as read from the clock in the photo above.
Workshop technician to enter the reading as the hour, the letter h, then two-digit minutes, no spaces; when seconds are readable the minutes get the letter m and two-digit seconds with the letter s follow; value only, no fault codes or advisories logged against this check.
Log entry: 10h01
